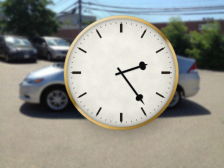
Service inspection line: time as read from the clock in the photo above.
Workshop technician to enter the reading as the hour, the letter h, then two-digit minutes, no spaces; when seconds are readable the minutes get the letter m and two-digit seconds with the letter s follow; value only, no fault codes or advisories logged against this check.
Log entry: 2h24
